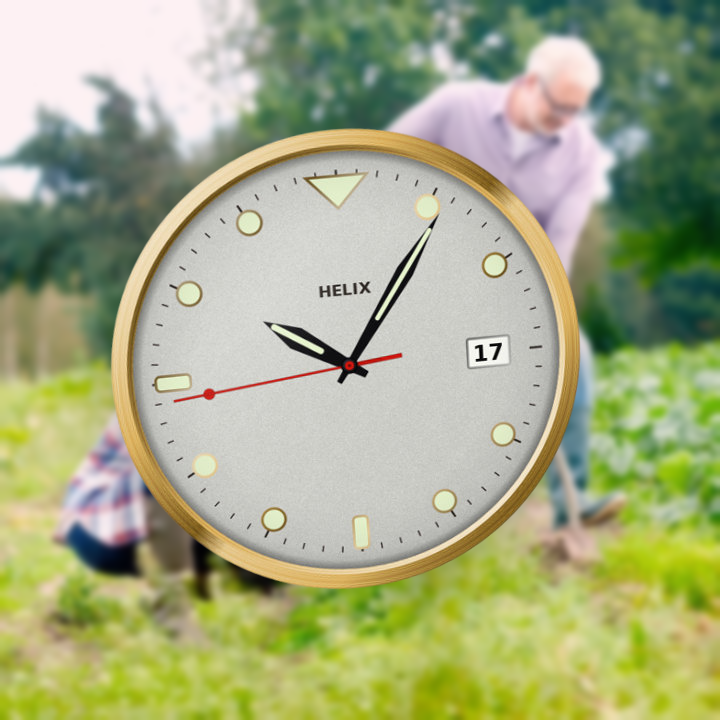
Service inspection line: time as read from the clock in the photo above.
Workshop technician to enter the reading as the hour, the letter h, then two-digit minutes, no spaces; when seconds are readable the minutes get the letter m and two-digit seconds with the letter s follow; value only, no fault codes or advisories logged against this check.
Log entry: 10h05m44s
